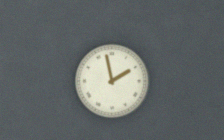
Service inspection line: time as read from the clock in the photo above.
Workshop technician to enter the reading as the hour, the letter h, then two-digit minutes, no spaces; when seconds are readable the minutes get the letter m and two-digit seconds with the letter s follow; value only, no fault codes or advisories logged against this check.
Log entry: 1h58
